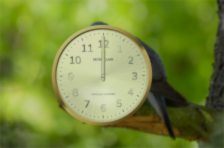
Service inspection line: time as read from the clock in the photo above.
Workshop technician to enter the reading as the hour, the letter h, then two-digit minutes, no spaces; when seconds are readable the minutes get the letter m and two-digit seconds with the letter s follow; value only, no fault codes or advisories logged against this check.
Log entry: 12h00
